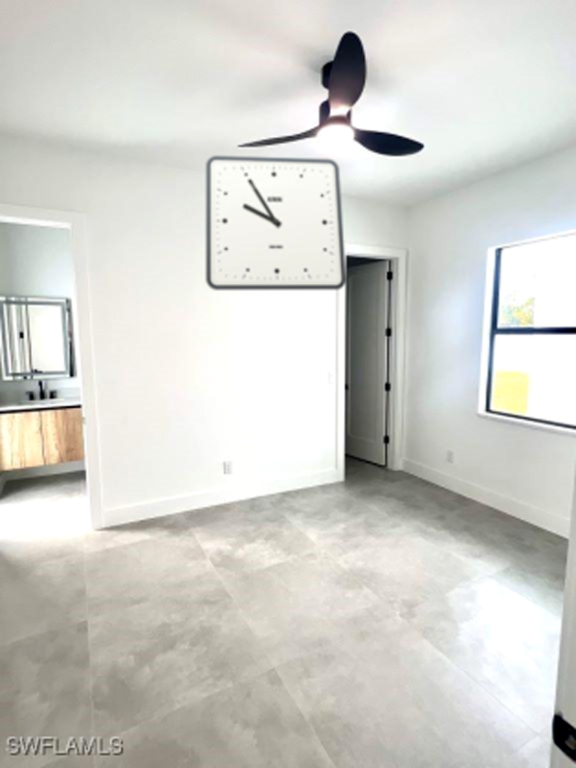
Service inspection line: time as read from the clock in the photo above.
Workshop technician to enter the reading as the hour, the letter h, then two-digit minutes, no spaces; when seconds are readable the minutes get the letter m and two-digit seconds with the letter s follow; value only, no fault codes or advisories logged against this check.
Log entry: 9h55
